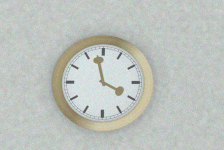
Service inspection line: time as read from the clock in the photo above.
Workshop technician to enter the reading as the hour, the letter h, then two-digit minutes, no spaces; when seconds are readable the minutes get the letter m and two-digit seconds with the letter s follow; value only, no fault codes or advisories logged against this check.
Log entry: 3h58
